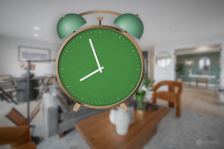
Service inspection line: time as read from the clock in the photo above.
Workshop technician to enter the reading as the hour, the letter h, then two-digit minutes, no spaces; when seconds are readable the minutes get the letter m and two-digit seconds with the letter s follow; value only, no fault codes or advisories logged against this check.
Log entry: 7h57
